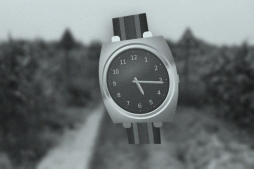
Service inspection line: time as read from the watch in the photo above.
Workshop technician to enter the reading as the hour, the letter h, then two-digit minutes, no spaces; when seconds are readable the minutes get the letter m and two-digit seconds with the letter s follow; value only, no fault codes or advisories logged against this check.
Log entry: 5h16
